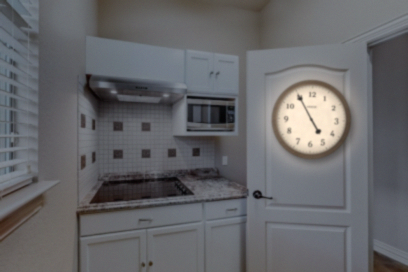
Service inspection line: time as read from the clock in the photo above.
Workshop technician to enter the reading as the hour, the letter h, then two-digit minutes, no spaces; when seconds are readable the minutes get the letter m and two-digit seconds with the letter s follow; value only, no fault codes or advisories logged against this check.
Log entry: 4h55
